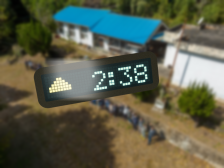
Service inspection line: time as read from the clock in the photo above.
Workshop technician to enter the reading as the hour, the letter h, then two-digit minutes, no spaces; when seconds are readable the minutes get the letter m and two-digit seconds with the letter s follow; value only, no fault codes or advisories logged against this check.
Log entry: 2h38
